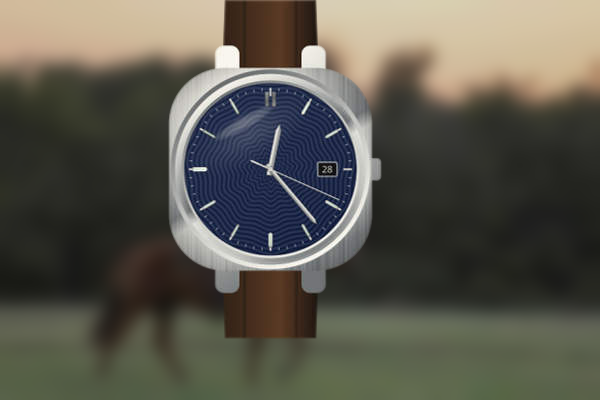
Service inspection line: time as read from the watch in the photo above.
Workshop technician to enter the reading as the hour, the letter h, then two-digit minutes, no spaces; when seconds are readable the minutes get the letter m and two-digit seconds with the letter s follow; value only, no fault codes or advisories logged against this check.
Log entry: 12h23m19s
